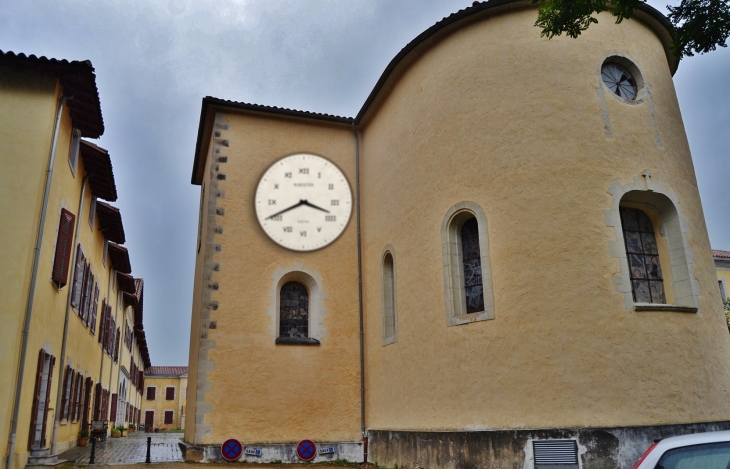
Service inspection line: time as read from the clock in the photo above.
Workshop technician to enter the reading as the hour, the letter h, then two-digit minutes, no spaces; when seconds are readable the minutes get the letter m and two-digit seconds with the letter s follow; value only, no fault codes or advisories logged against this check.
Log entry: 3h41
